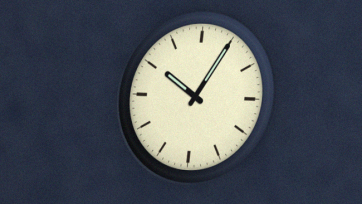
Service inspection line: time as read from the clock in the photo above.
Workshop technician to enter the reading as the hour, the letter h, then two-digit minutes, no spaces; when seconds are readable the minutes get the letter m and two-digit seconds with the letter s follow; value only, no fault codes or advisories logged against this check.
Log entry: 10h05
